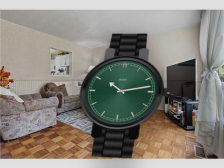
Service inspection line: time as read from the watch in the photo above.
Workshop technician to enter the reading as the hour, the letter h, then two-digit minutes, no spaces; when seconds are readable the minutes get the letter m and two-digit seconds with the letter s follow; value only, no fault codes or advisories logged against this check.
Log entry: 10h13
